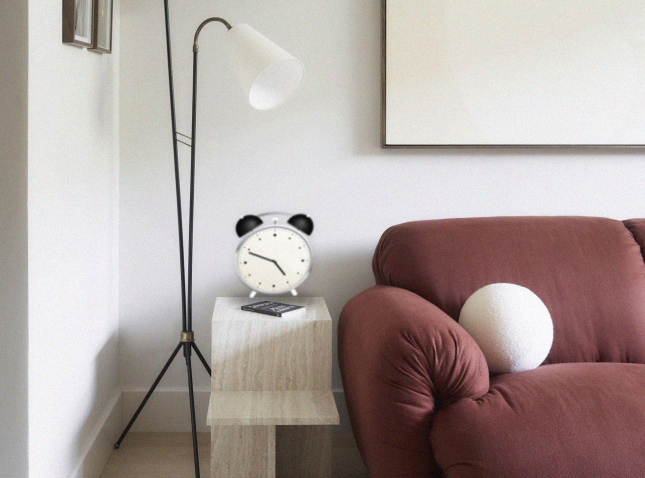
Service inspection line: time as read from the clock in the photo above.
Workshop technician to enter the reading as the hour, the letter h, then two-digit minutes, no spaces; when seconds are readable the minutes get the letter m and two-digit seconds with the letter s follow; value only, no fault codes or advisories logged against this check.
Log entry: 4h49
